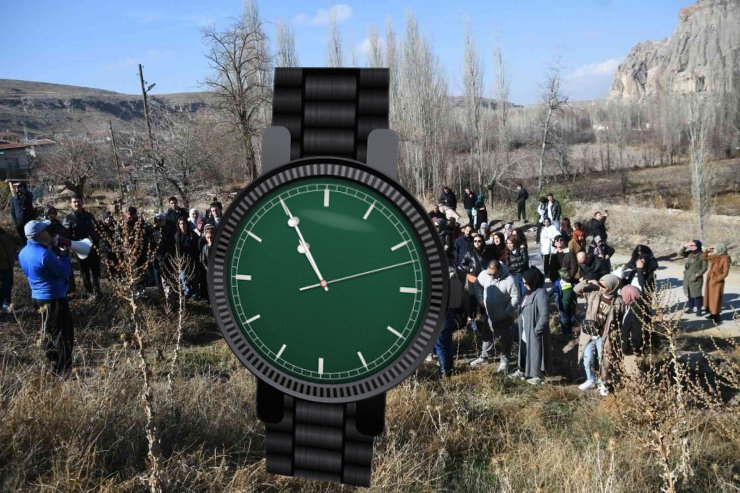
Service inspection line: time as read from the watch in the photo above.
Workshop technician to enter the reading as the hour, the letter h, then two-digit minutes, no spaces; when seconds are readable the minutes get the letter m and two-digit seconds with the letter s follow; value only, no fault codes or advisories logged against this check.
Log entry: 10h55m12s
